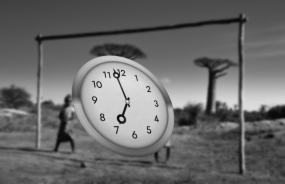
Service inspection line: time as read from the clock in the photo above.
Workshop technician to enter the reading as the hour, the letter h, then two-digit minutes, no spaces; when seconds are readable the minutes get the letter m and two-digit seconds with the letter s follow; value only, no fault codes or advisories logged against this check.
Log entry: 6h58
